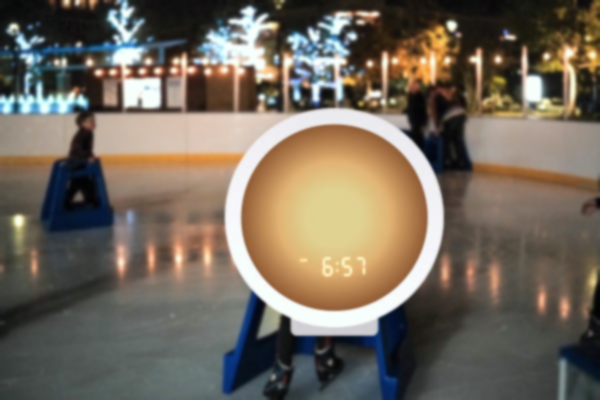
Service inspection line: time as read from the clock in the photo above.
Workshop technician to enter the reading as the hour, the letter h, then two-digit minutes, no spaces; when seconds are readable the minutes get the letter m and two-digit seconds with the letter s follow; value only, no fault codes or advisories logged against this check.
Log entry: 6h57
